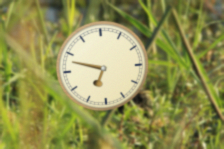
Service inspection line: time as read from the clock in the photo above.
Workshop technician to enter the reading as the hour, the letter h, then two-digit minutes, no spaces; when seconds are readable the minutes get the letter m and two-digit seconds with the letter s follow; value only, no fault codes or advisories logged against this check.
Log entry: 6h48
